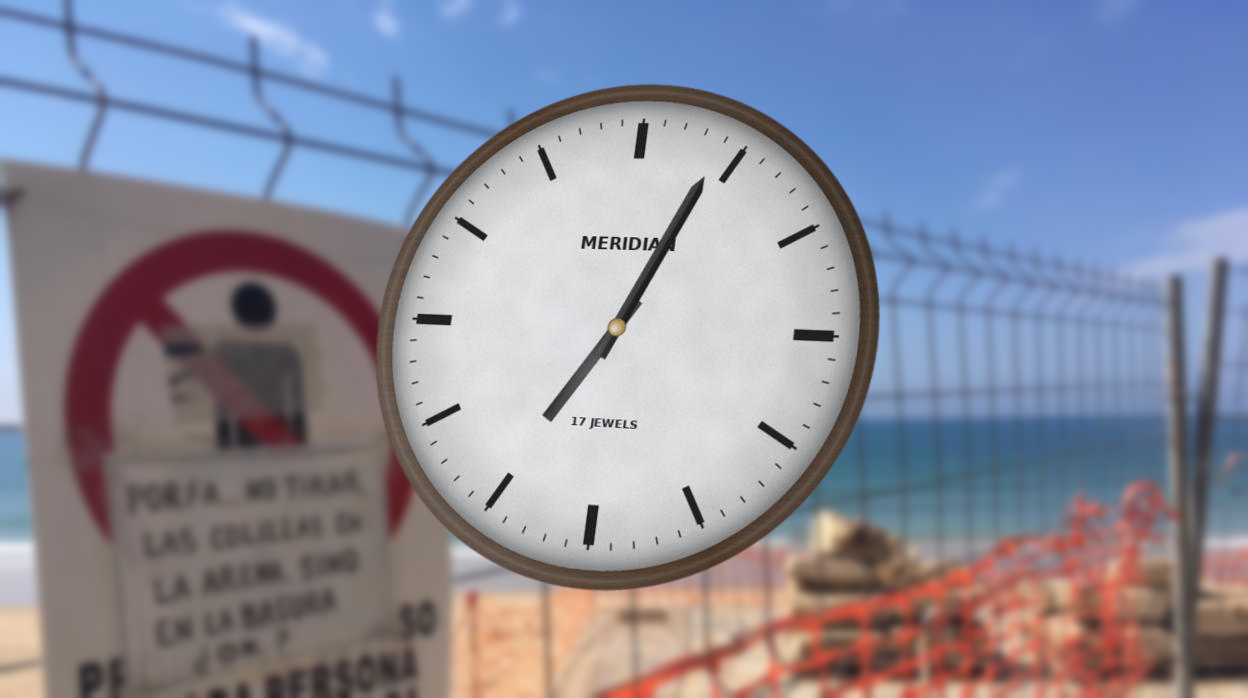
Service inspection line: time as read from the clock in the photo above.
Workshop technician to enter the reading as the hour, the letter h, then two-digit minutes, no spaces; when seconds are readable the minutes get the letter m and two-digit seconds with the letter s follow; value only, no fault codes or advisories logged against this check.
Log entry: 7h04
